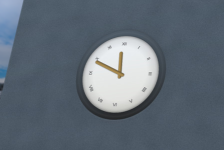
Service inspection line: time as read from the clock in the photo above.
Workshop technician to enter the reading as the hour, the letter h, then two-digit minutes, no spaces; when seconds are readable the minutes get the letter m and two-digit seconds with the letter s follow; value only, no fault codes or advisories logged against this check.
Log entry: 11h49
